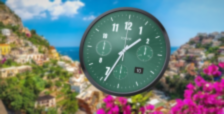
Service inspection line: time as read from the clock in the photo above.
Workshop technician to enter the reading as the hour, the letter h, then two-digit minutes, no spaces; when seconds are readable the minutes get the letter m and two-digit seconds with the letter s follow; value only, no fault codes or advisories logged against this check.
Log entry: 1h34
